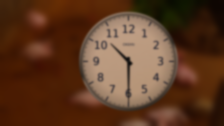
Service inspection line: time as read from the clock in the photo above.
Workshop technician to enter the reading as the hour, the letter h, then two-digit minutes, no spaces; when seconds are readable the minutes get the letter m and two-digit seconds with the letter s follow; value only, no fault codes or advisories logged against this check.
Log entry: 10h30
